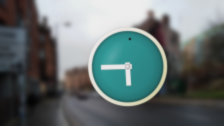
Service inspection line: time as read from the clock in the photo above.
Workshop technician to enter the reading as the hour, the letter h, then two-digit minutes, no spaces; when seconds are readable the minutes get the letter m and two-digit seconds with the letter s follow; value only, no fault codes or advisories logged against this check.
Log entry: 5h44
